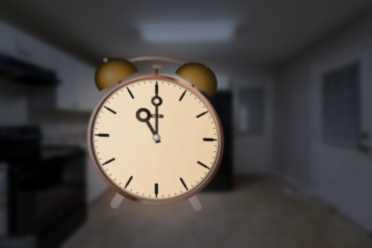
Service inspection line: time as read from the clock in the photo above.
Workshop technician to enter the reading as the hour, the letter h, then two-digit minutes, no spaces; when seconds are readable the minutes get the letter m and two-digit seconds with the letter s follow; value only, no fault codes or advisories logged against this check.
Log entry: 11h00
